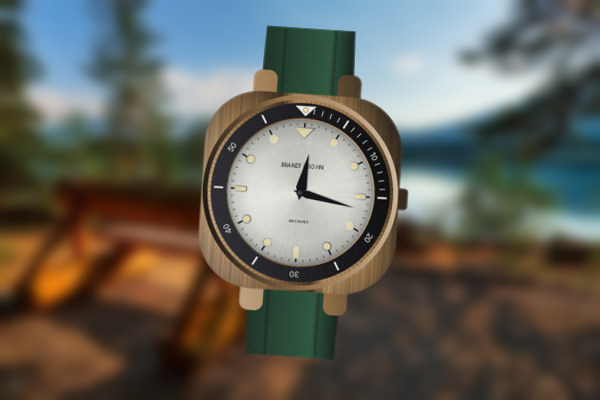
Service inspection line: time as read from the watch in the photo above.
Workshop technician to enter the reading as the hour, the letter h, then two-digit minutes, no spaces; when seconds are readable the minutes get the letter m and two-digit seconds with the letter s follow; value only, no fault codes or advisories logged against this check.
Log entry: 12h17
